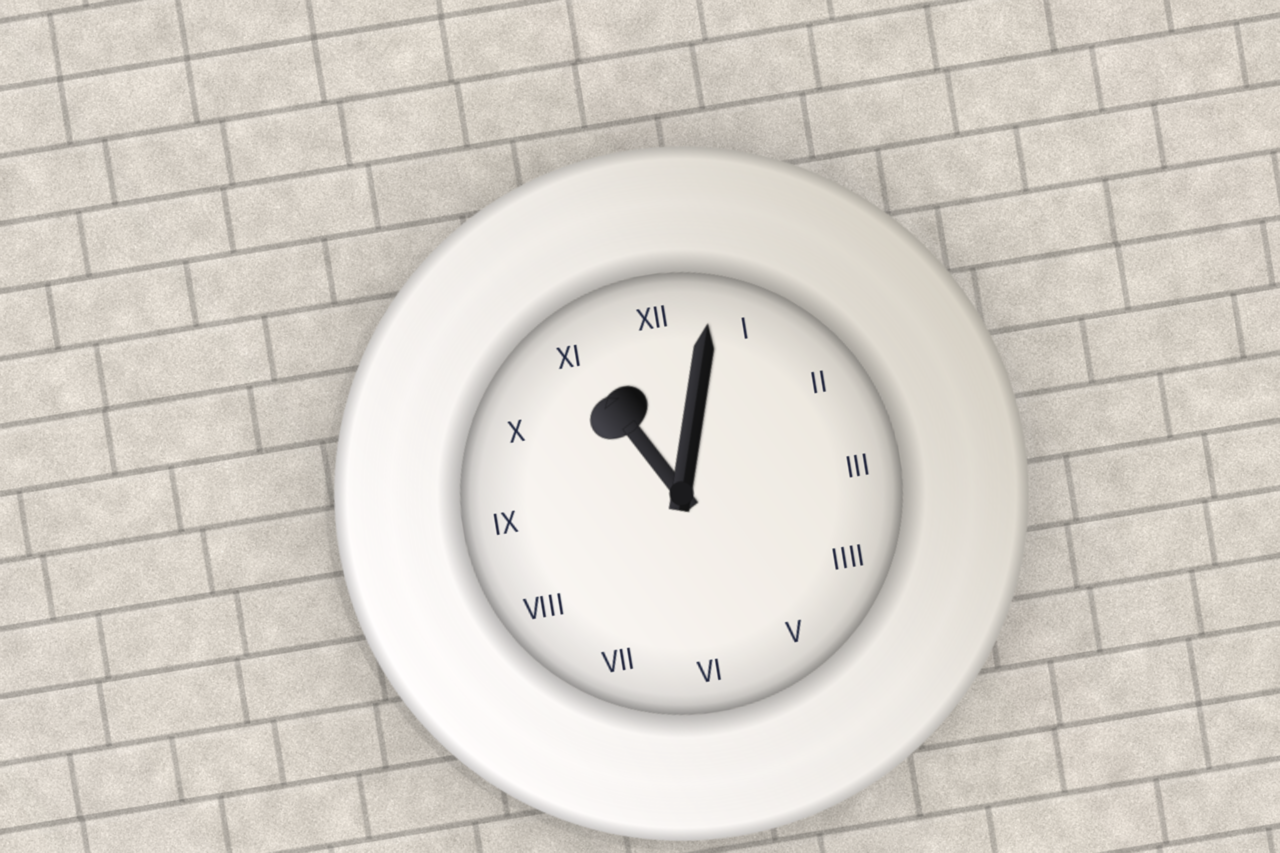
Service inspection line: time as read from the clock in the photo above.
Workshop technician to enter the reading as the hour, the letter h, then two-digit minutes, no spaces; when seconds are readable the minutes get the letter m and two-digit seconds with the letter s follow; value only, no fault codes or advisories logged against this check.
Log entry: 11h03
